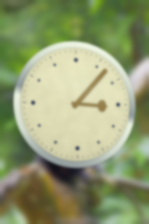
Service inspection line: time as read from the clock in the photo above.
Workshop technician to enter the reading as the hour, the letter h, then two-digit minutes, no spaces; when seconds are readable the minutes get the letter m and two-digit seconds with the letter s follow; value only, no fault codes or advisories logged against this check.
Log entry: 3h07
